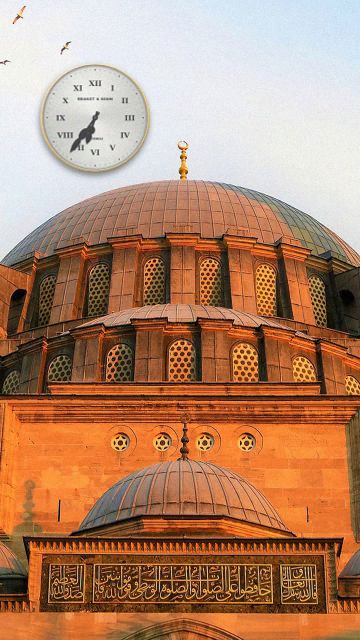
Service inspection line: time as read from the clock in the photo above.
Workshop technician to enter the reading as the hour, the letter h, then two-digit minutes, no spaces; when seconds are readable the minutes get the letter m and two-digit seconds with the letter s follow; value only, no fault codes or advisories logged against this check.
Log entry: 6h36
